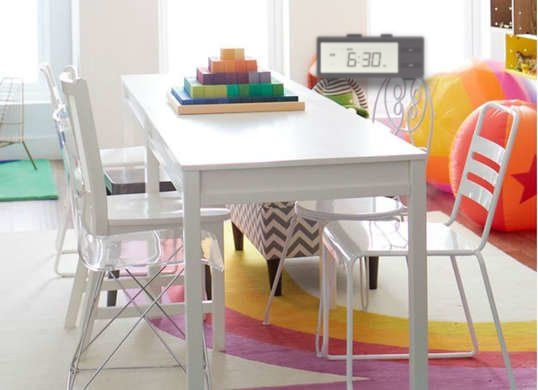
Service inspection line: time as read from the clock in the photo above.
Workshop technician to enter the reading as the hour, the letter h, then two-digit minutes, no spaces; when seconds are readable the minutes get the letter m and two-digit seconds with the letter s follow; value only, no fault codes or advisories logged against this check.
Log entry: 6h30
